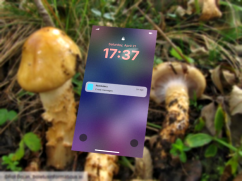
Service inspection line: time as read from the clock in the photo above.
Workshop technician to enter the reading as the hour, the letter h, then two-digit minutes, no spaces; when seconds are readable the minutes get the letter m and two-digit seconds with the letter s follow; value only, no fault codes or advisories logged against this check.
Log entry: 17h37
